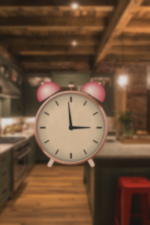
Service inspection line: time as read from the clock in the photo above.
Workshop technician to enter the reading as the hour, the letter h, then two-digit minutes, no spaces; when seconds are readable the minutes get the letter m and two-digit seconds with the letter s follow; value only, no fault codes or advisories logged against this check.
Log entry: 2h59
